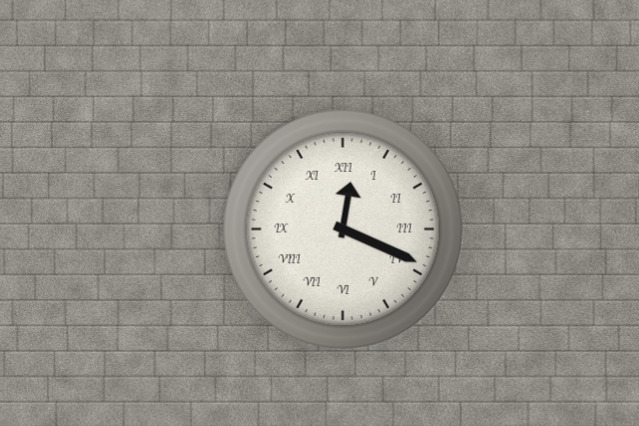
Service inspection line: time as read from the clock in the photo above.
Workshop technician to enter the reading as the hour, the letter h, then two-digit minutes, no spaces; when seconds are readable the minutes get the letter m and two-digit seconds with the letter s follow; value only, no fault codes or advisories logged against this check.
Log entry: 12h19
